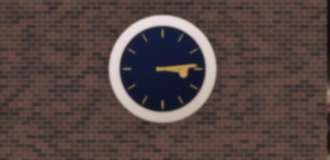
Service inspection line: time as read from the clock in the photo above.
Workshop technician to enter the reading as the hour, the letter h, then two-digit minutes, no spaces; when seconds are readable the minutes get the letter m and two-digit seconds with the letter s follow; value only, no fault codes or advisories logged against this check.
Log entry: 3h14
